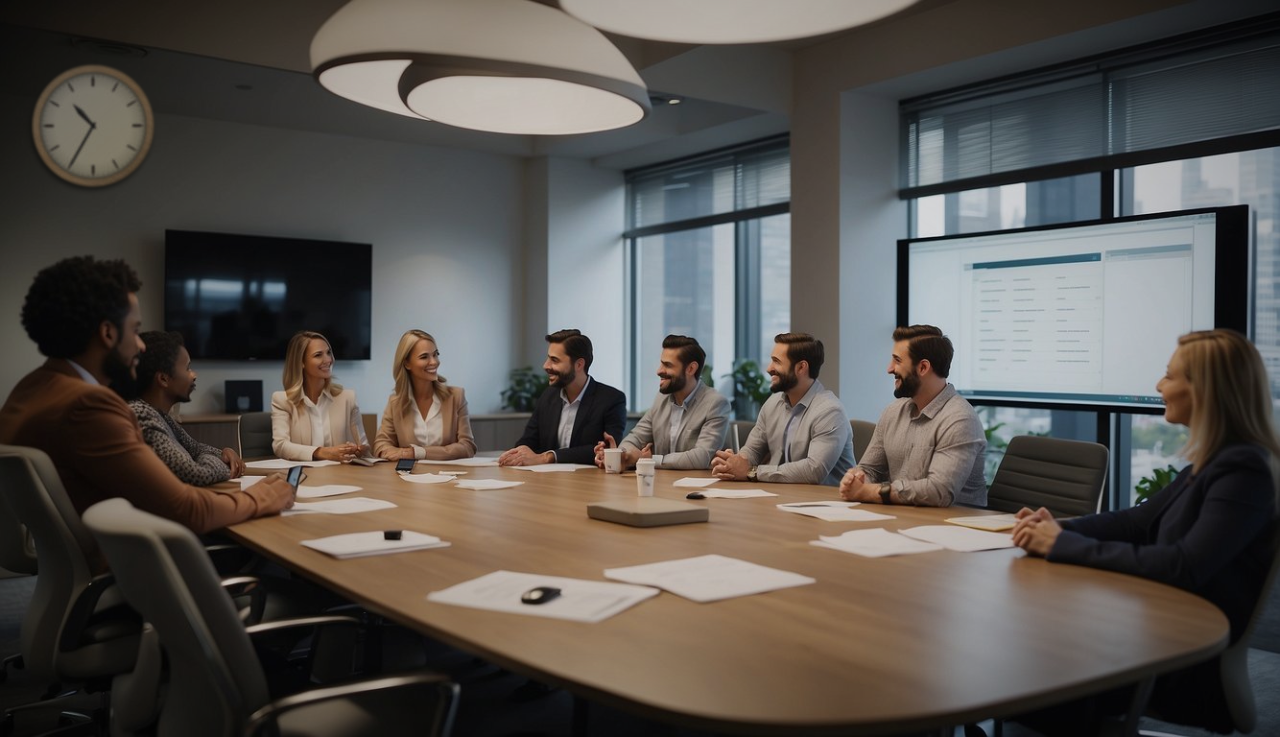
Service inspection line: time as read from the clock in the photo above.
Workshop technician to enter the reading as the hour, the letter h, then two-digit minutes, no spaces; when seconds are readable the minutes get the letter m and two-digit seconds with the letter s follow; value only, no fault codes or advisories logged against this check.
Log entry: 10h35
